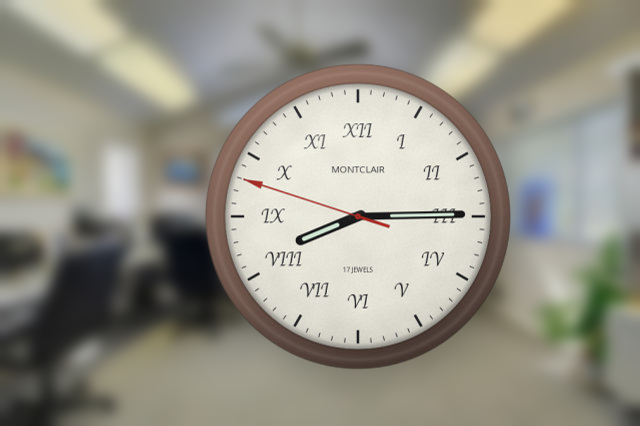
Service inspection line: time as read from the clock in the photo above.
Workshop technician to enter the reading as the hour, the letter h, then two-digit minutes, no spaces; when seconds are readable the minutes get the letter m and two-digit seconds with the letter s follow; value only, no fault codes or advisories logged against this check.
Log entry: 8h14m48s
